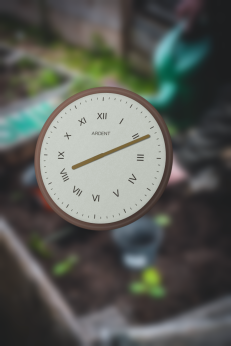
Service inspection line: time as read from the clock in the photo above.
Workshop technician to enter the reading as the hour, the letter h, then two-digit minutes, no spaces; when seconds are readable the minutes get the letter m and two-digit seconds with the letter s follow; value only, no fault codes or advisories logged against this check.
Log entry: 8h11
